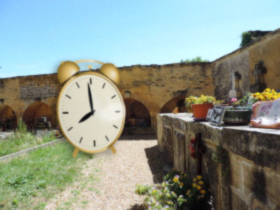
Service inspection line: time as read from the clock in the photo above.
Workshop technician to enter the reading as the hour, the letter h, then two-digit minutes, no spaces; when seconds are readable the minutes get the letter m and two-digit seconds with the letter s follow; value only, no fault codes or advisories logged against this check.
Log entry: 7h59
